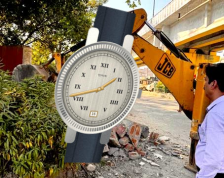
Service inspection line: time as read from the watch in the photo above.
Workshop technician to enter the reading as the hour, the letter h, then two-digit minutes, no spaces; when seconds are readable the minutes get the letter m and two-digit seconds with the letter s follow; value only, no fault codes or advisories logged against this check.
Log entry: 1h42
